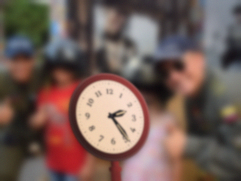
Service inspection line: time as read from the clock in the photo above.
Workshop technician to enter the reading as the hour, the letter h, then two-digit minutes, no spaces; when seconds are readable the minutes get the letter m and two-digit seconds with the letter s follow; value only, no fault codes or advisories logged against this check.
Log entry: 2h24
